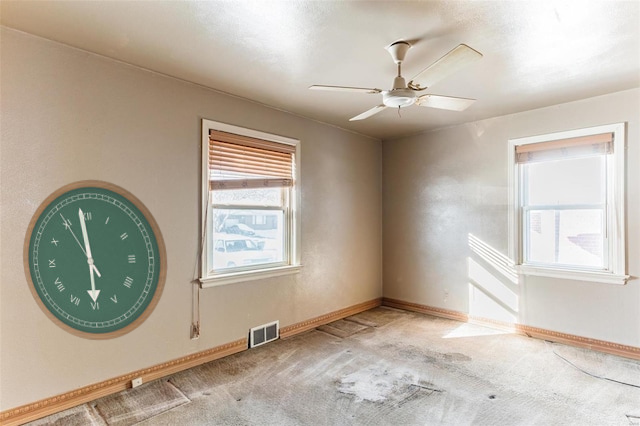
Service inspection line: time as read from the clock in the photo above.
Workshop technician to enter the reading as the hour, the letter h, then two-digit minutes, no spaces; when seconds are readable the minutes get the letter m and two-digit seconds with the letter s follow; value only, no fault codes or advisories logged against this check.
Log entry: 5h58m55s
